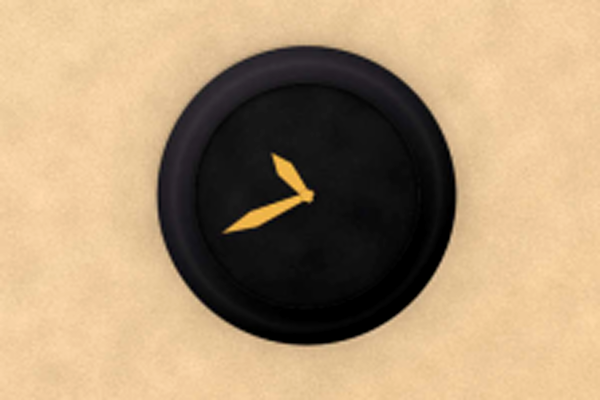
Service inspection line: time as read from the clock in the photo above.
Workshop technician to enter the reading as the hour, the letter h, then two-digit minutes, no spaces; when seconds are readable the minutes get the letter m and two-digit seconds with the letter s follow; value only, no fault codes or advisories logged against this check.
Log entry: 10h41
